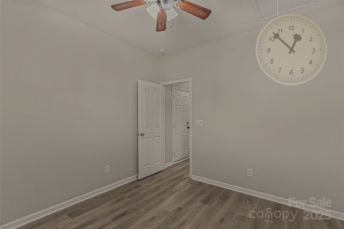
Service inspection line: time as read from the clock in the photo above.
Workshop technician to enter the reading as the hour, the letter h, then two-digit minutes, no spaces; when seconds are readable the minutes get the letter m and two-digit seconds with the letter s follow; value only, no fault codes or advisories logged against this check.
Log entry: 12h52
